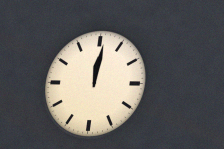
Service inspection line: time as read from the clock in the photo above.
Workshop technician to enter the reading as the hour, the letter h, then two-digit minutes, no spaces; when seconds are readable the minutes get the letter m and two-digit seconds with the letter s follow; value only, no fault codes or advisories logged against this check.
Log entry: 12h01
